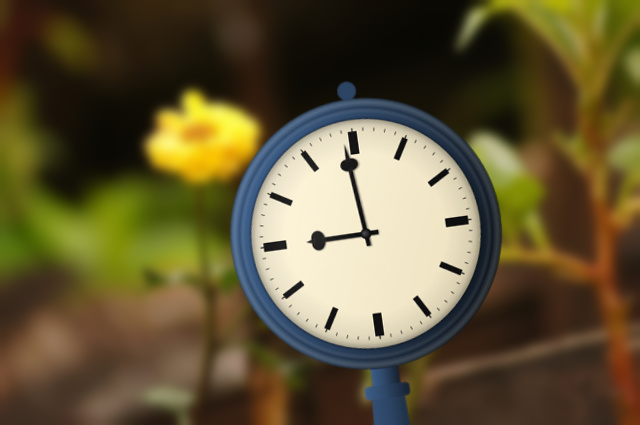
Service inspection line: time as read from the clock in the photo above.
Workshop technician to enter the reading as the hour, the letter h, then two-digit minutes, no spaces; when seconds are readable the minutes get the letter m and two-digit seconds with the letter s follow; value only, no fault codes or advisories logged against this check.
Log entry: 8h59
